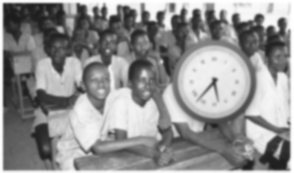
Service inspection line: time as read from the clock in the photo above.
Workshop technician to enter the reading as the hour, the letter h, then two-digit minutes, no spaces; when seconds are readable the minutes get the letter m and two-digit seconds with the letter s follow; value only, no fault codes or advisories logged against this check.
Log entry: 5h37
